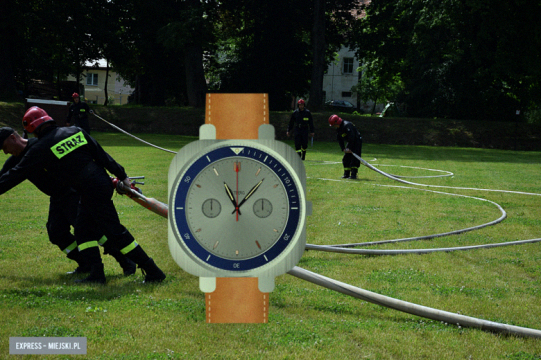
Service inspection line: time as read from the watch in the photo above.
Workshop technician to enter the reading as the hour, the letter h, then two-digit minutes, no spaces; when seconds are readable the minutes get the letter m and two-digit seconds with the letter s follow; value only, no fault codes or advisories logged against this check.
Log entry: 11h07
